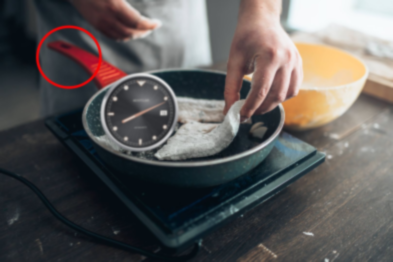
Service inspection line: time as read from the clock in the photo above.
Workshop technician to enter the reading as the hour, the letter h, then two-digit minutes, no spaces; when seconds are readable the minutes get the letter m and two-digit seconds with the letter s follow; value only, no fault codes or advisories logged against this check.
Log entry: 8h11
